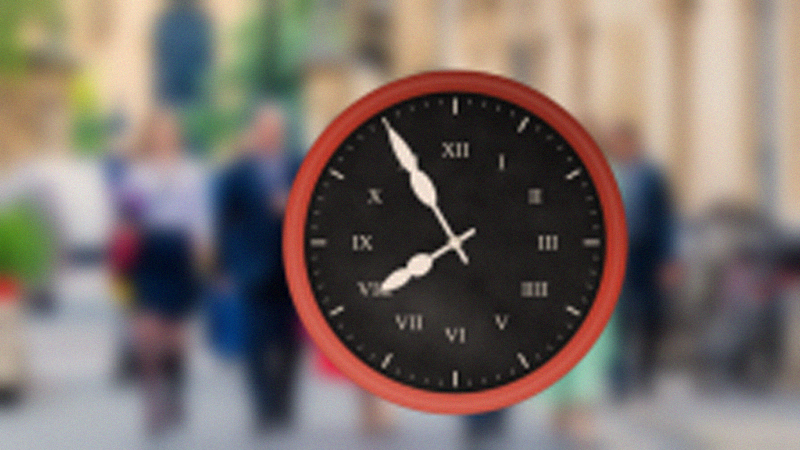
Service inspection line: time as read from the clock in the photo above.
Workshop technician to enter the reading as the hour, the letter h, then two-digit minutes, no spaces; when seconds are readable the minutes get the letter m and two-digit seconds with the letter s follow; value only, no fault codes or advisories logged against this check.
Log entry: 7h55
